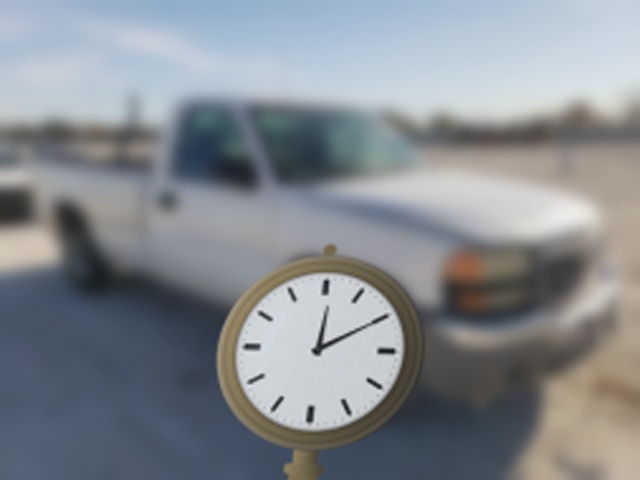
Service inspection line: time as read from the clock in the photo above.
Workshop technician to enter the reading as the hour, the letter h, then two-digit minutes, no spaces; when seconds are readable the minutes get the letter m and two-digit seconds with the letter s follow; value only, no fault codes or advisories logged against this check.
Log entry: 12h10
